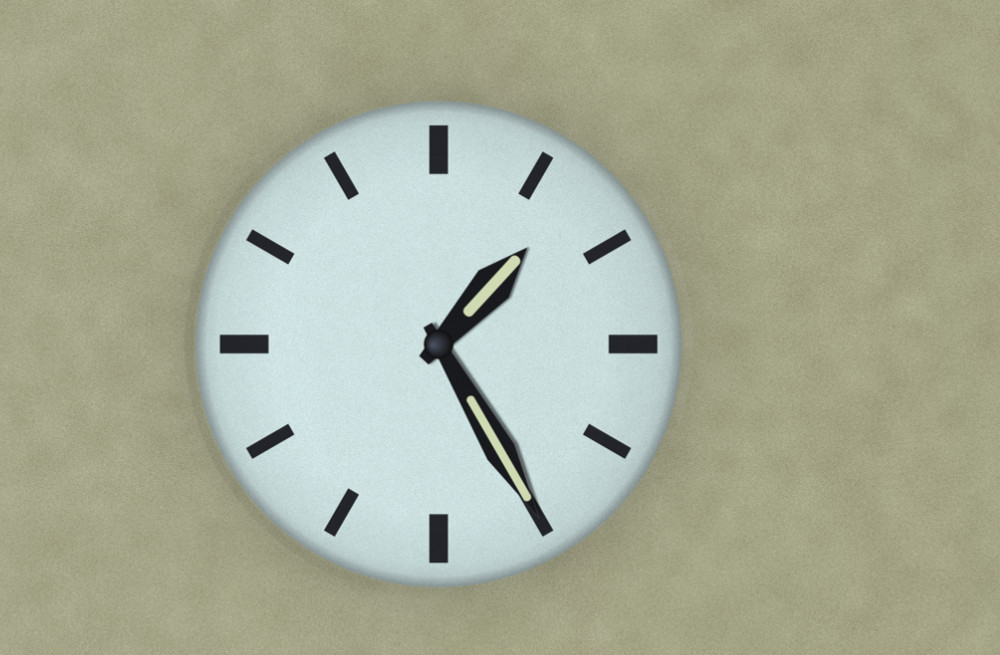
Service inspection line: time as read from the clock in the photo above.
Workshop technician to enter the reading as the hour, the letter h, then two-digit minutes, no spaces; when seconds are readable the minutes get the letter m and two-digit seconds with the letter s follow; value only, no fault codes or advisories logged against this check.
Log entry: 1h25
